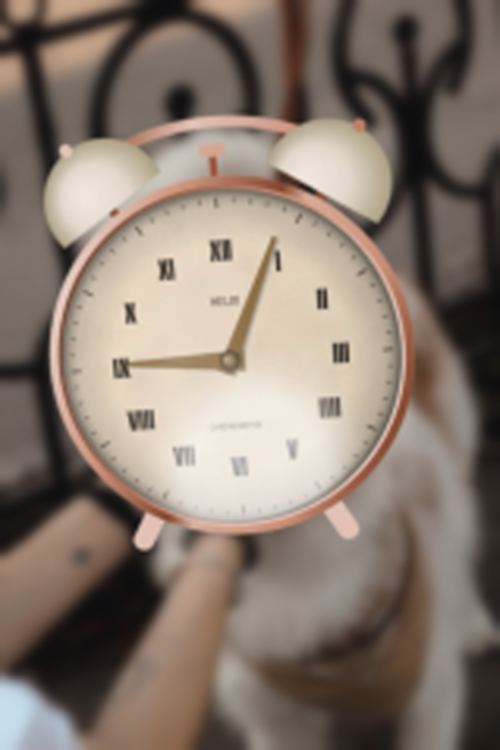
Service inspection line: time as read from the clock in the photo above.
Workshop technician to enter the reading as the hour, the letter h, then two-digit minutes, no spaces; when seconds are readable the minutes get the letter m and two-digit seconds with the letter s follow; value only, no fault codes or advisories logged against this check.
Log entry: 9h04
